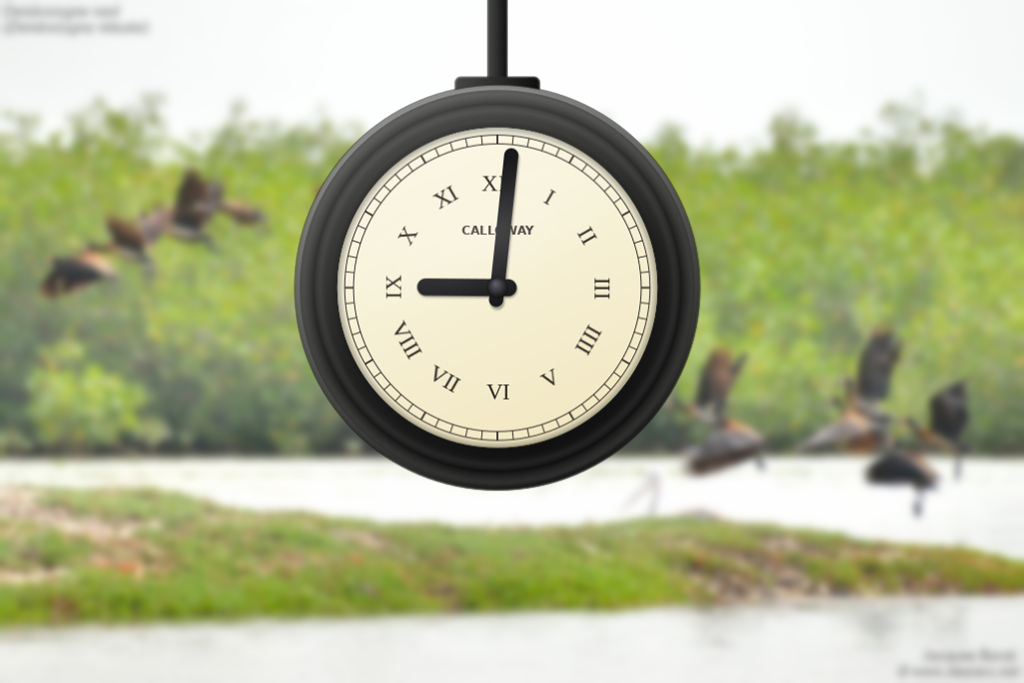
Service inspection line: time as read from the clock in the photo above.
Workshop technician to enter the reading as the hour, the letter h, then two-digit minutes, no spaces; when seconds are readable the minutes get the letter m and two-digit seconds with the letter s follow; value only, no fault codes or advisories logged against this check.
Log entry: 9h01
